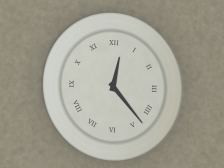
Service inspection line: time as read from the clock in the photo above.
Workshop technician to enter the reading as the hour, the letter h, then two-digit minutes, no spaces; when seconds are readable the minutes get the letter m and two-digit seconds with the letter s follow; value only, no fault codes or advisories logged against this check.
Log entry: 12h23
